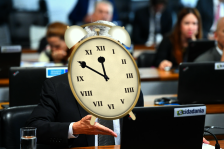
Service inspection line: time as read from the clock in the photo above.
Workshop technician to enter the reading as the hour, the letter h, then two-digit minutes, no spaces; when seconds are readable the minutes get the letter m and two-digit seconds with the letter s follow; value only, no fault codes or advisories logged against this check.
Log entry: 11h50
